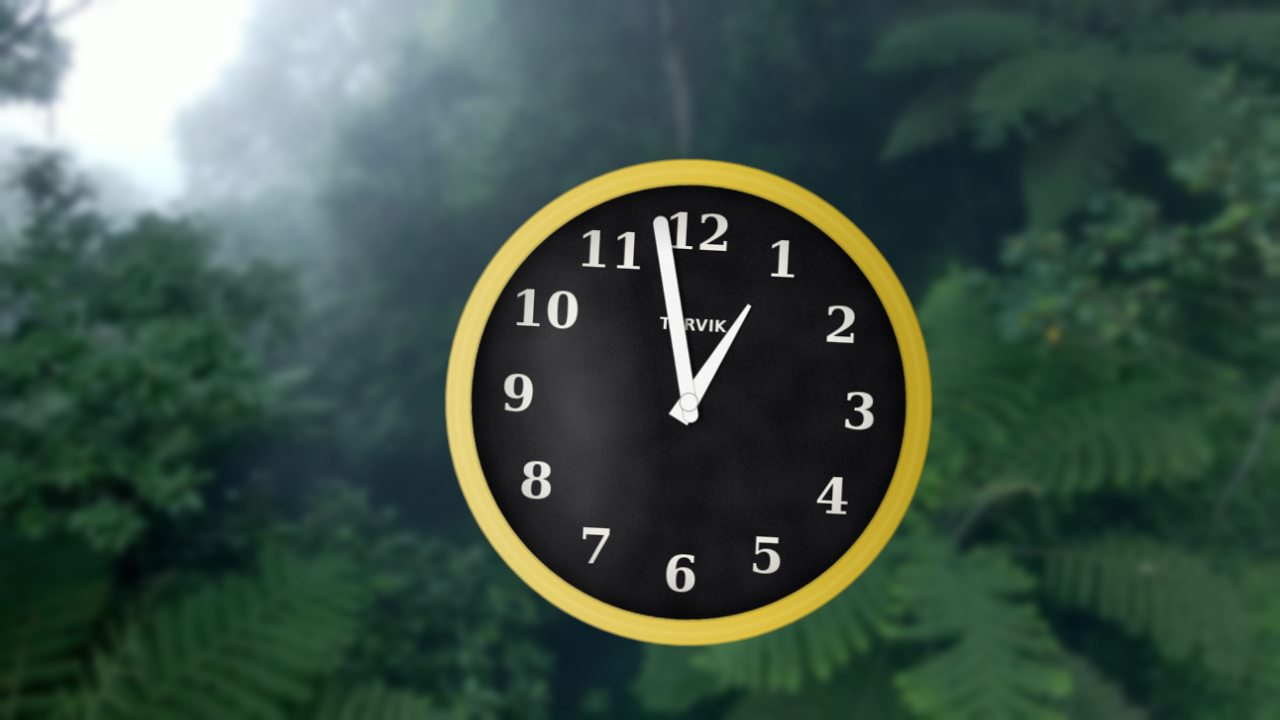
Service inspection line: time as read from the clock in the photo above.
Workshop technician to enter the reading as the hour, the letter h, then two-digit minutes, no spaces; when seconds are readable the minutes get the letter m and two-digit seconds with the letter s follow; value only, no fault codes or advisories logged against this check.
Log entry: 12h58
